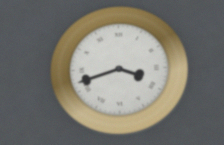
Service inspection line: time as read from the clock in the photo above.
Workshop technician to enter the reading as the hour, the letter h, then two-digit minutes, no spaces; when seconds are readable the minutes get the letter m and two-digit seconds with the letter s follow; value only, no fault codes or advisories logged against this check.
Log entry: 3h42
